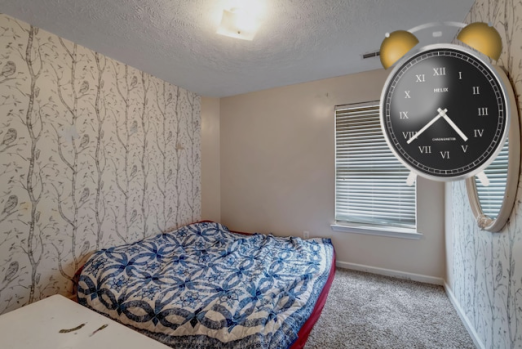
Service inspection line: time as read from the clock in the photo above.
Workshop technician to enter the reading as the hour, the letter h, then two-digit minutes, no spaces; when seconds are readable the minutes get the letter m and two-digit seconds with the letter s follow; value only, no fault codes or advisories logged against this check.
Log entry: 4h39
